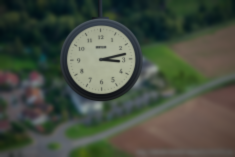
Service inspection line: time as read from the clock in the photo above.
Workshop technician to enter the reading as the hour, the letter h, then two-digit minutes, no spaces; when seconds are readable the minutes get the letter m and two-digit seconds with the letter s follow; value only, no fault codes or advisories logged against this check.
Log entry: 3h13
